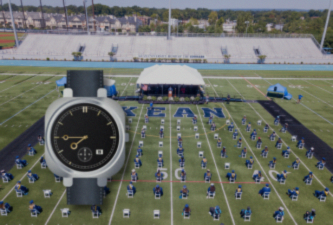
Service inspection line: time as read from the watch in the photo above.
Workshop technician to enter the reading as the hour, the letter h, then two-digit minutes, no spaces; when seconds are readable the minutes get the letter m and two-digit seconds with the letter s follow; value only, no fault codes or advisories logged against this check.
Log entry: 7h45
